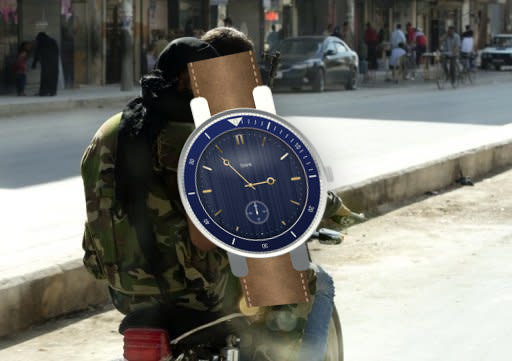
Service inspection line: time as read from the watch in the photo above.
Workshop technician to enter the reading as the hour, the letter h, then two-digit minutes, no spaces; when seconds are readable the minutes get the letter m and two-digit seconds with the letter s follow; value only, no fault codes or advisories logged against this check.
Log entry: 2h54
